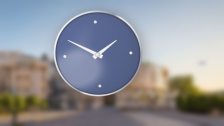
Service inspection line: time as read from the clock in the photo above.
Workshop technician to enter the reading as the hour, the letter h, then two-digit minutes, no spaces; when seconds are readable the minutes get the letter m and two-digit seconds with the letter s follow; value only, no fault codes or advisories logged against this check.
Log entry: 1h50
